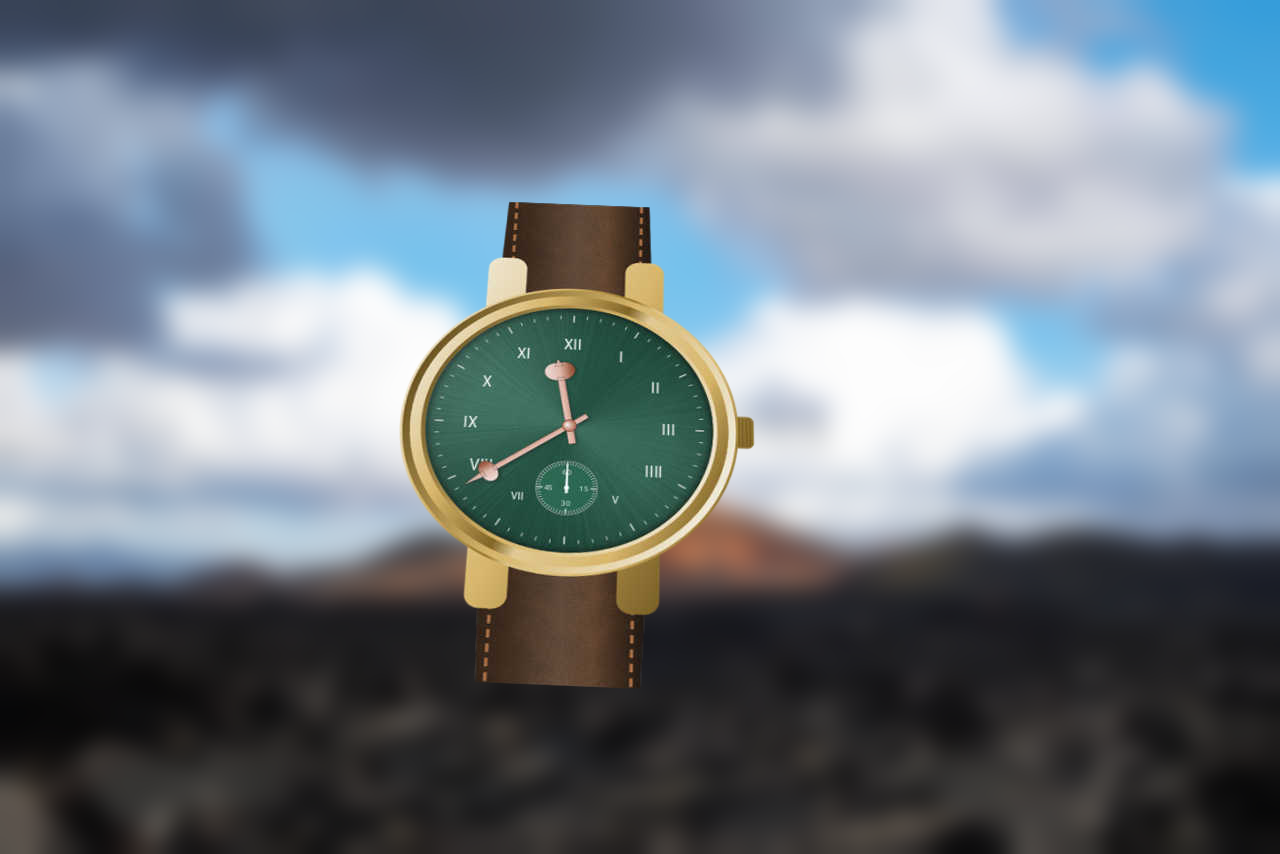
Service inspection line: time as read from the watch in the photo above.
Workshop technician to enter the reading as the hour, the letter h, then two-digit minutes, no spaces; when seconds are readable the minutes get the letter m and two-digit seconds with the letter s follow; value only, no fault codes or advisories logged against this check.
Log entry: 11h39
